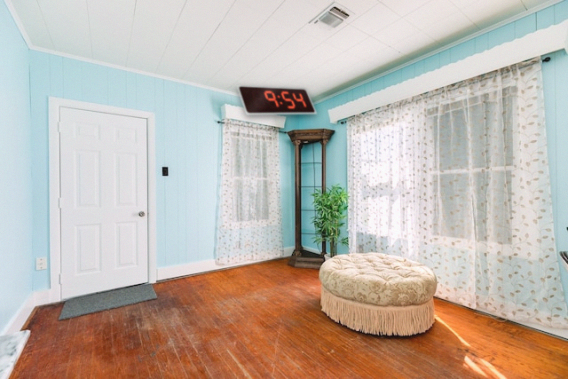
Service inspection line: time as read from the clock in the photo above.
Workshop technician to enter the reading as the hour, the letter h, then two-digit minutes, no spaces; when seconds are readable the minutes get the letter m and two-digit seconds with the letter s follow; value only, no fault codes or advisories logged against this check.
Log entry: 9h54
